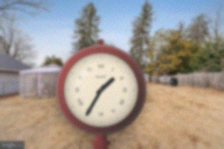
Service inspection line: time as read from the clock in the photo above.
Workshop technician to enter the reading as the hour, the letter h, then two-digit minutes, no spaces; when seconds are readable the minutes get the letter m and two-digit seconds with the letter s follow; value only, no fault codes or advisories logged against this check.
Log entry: 1h35
